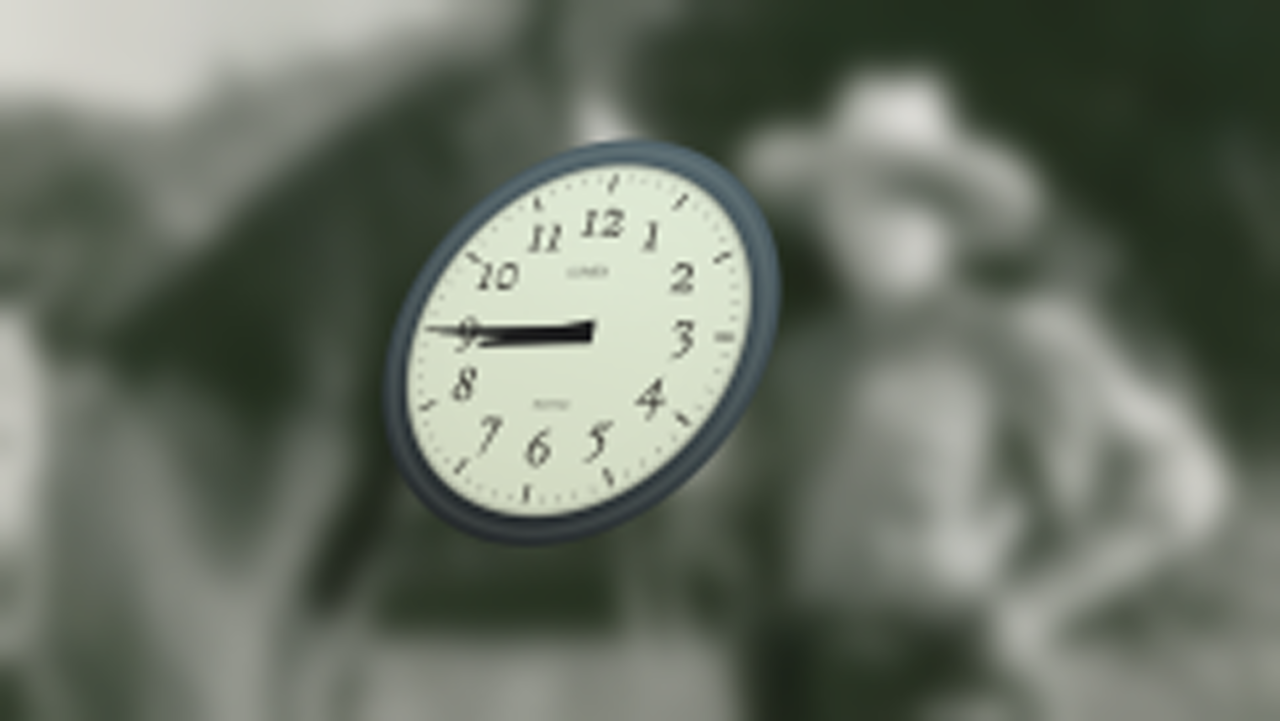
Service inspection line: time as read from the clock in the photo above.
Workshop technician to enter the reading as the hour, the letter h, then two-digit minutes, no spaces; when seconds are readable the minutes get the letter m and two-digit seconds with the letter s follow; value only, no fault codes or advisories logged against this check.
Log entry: 8h45
